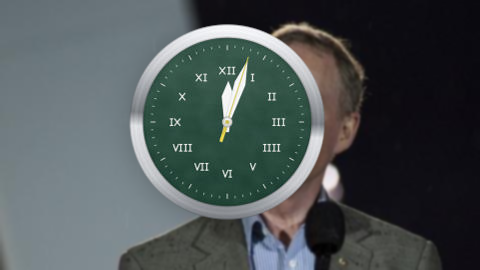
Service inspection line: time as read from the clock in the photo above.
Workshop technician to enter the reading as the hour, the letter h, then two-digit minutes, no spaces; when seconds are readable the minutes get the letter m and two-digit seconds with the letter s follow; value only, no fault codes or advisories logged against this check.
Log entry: 12h03m03s
